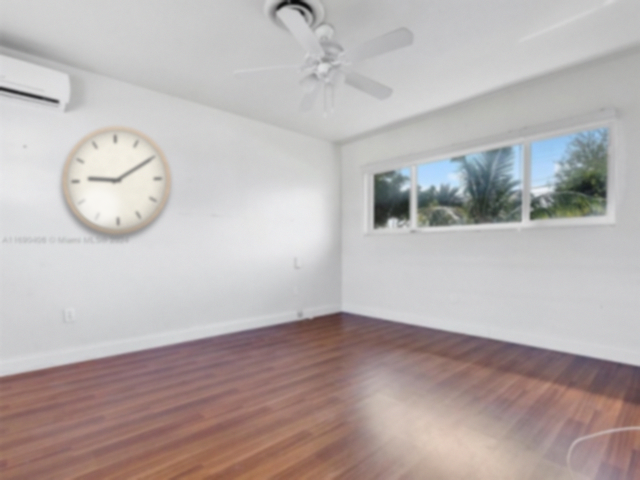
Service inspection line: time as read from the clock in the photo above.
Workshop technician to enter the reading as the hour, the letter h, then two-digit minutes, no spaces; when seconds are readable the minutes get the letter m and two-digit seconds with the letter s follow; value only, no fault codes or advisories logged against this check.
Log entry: 9h10
